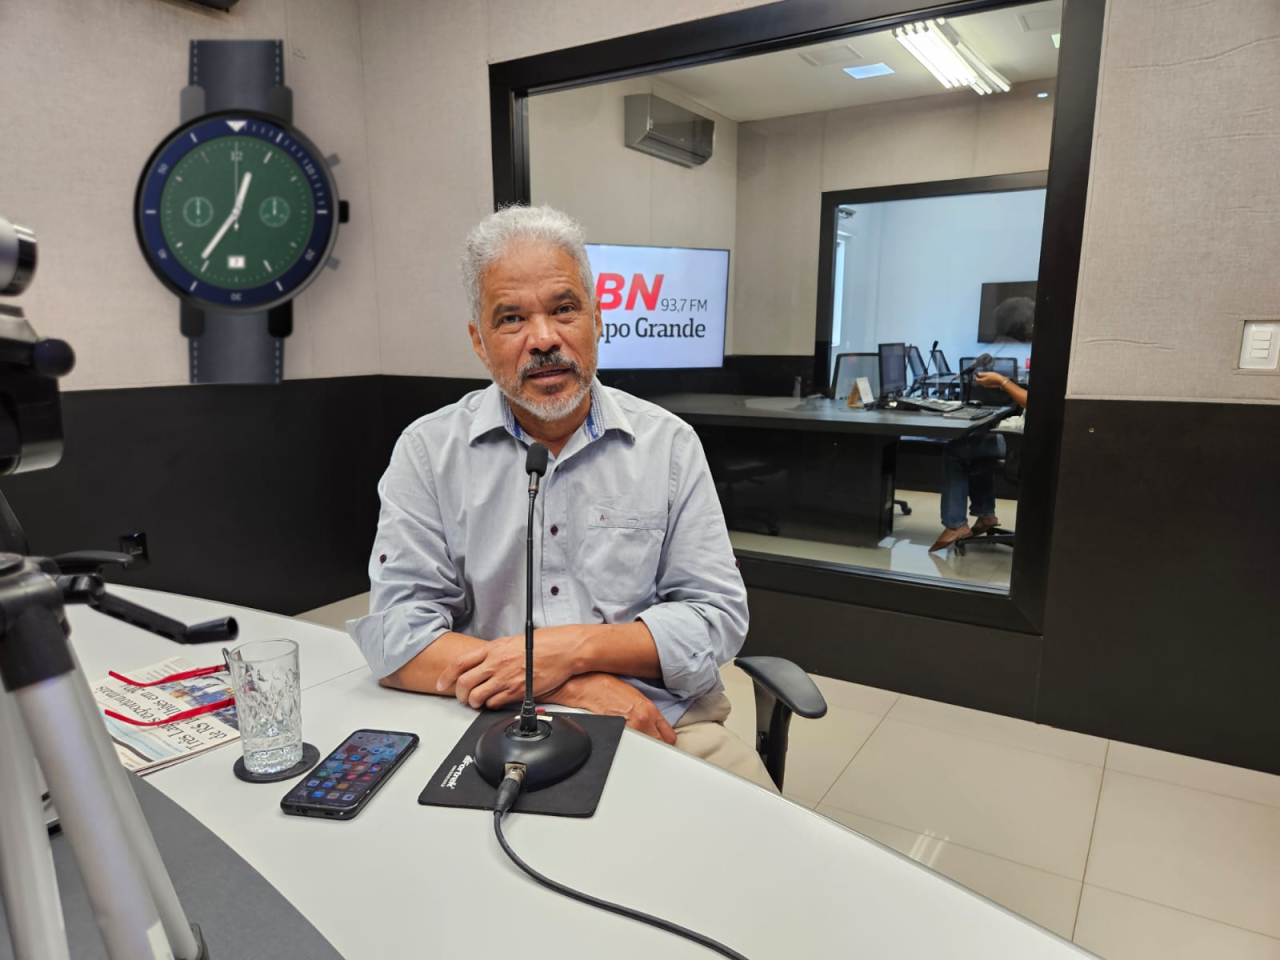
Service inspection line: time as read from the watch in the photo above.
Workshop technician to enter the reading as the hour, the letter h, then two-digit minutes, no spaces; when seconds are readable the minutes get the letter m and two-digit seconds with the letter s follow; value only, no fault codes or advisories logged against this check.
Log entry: 12h36
